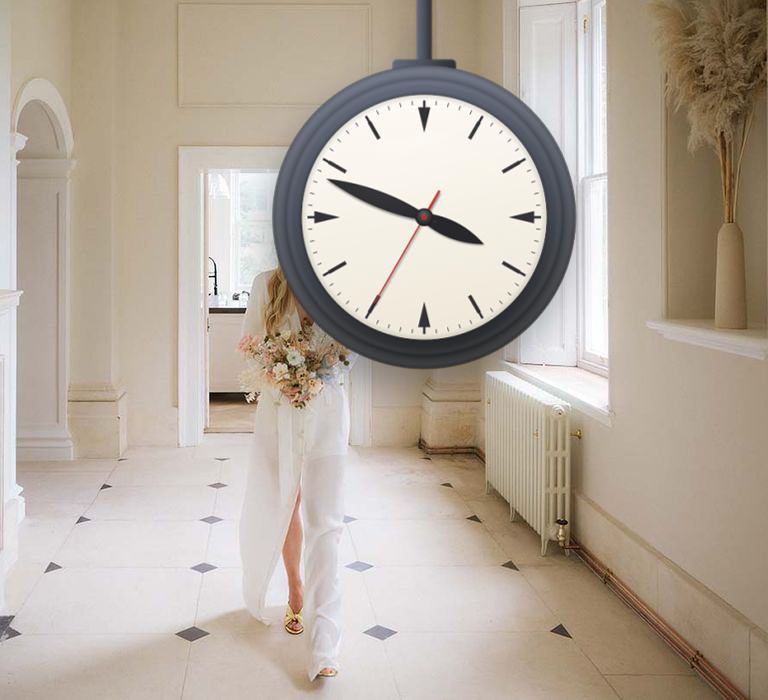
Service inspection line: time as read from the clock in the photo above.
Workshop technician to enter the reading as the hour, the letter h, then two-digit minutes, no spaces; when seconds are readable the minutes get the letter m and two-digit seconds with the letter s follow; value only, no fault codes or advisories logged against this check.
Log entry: 3h48m35s
